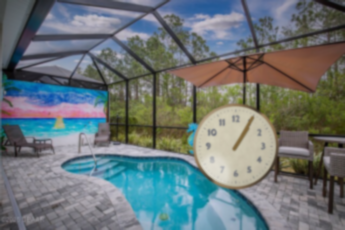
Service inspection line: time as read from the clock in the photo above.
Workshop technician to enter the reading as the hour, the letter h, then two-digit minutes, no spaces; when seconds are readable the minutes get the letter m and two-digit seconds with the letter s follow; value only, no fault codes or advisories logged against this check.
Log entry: 1h05
